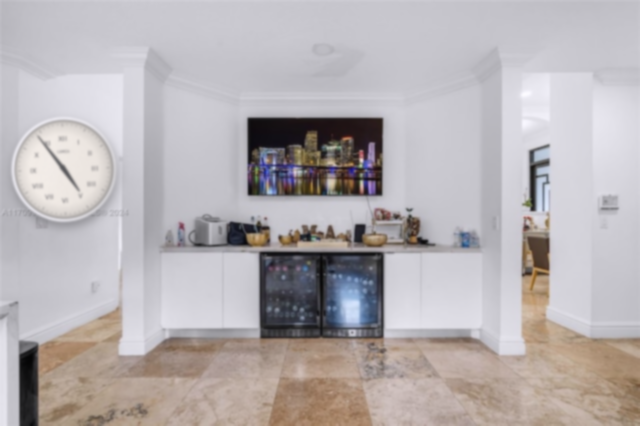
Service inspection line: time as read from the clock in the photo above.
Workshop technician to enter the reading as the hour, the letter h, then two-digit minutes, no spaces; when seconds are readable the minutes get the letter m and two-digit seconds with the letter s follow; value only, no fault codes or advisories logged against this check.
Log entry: 4h54
